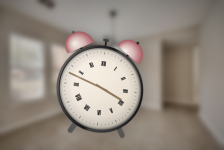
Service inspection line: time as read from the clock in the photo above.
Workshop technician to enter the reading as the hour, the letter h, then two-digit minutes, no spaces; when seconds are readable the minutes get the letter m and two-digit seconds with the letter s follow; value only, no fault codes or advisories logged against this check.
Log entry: 3h48
